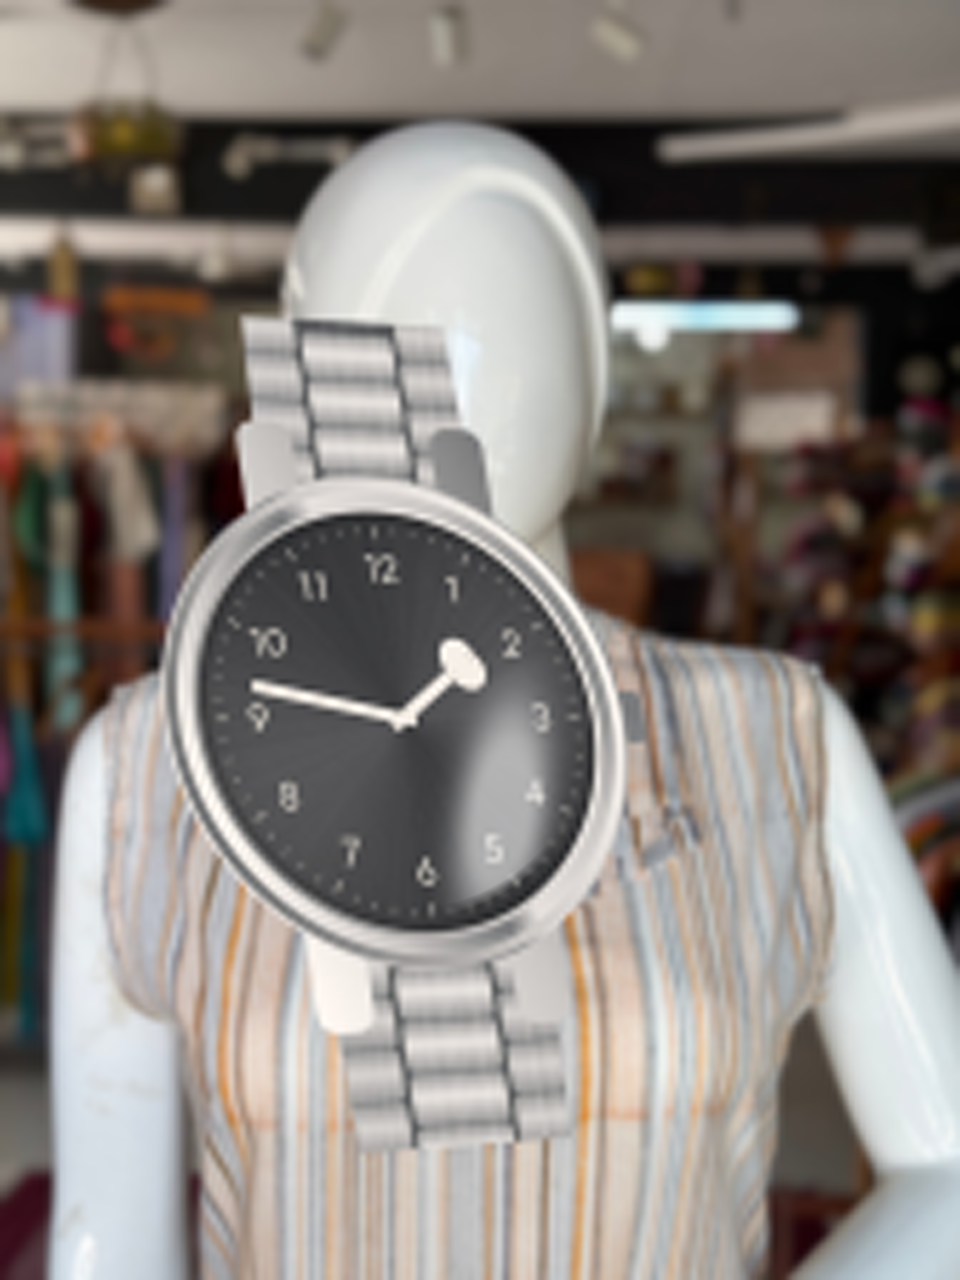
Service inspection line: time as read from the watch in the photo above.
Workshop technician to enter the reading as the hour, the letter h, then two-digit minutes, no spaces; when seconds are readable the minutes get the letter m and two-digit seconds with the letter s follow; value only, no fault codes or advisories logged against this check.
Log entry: 1h47
